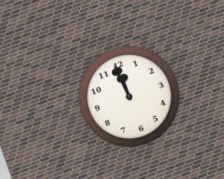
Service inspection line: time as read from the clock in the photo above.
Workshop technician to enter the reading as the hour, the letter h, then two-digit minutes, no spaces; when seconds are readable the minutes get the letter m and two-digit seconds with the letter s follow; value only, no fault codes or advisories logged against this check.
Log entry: 11h59
